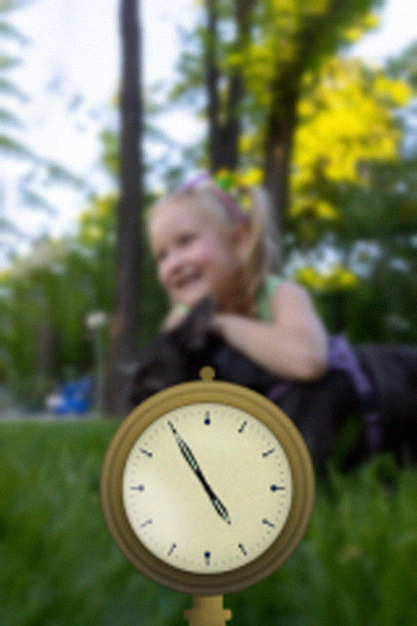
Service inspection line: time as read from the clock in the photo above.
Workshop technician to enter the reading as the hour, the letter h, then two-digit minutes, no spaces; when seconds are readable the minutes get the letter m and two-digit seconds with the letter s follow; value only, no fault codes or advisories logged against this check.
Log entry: 4h55
